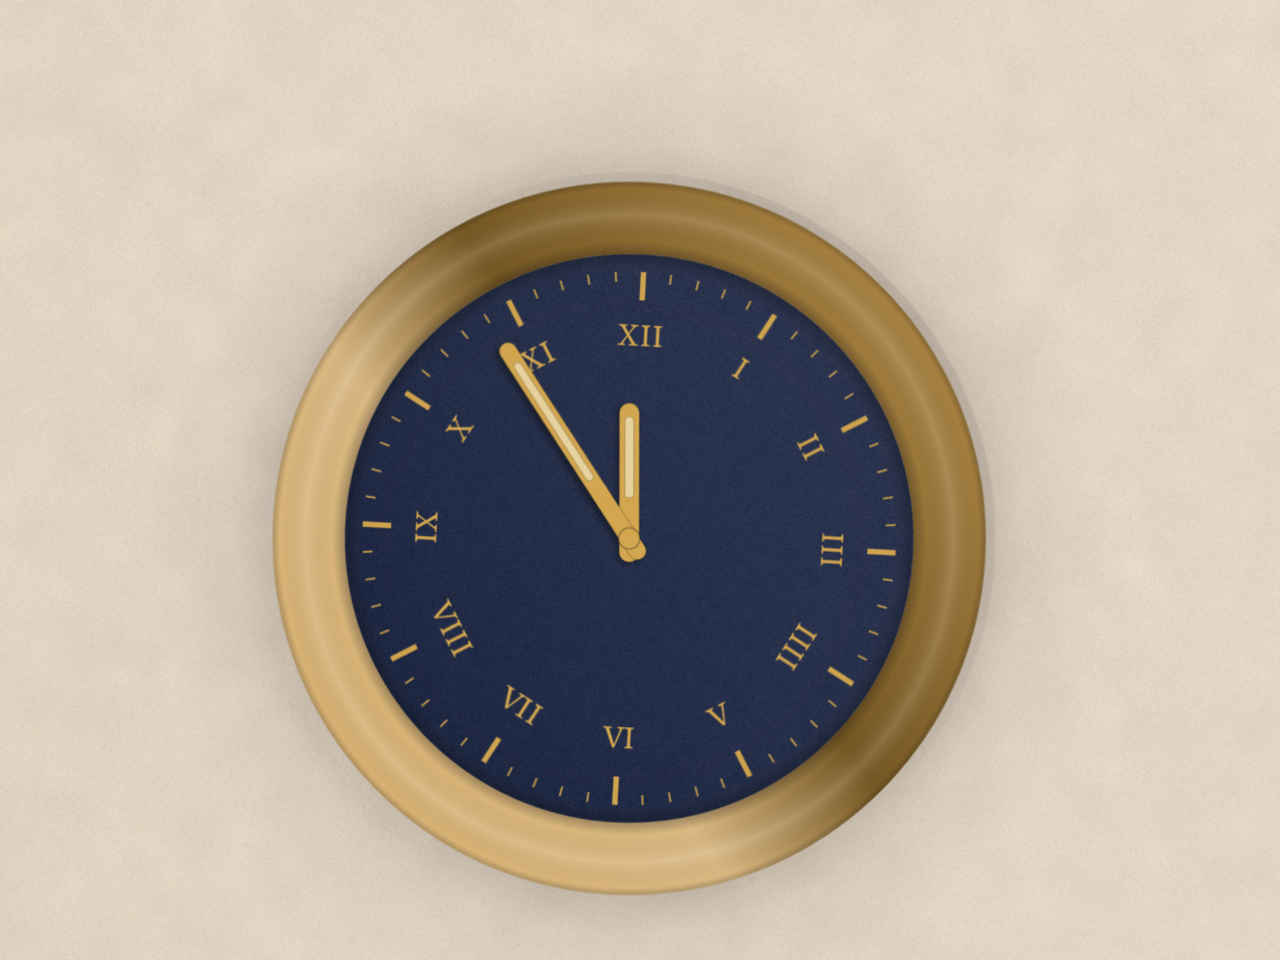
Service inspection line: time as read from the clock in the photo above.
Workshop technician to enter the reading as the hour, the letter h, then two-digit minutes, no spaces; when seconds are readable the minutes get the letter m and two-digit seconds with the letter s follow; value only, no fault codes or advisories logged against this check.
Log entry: 11h54
